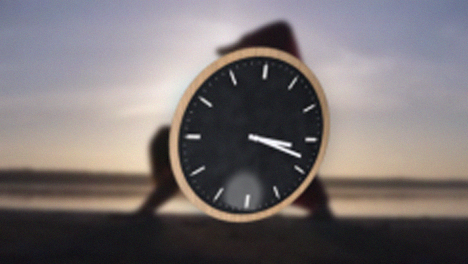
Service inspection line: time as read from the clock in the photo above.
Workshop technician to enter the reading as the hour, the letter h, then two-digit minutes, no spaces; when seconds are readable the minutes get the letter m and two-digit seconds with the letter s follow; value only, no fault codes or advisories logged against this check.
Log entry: 3h18
